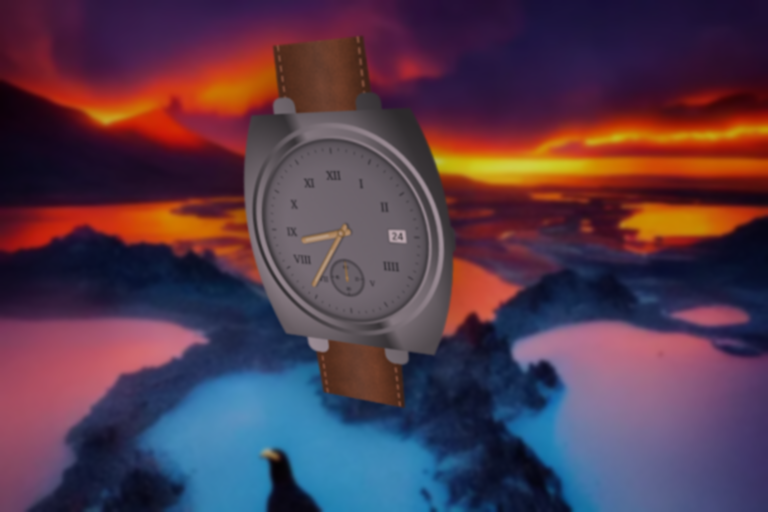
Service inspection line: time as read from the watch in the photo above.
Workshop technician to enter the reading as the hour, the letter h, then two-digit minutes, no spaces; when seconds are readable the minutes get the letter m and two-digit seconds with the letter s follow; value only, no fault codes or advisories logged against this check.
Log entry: 8h36
